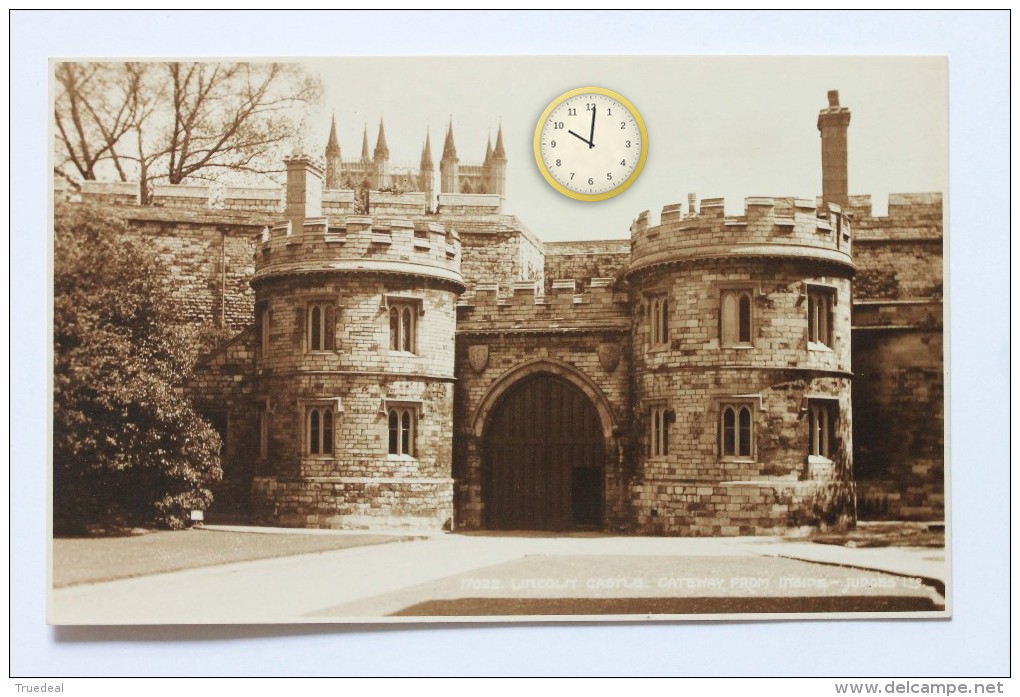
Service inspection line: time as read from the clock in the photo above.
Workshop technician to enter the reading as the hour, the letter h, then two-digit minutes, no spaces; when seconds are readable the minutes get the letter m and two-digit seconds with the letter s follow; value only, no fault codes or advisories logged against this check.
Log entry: 10h01
